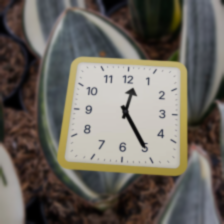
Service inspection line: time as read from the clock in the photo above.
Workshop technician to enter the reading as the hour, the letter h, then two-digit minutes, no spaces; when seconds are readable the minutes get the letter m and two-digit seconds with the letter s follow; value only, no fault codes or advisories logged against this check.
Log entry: 12h25
